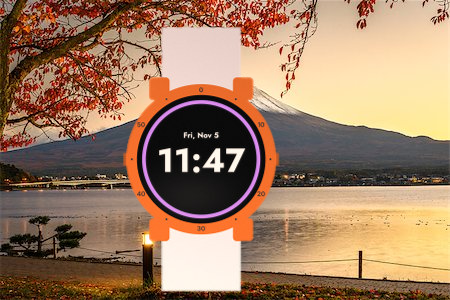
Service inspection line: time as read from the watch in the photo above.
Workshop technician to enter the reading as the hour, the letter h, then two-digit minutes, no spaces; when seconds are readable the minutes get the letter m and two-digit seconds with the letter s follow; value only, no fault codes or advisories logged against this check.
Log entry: 11h47
